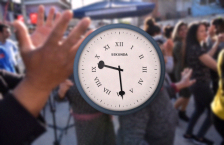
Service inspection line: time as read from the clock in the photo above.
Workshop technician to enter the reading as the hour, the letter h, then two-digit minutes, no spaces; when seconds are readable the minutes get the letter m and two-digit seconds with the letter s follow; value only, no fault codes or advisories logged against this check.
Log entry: 9h29
